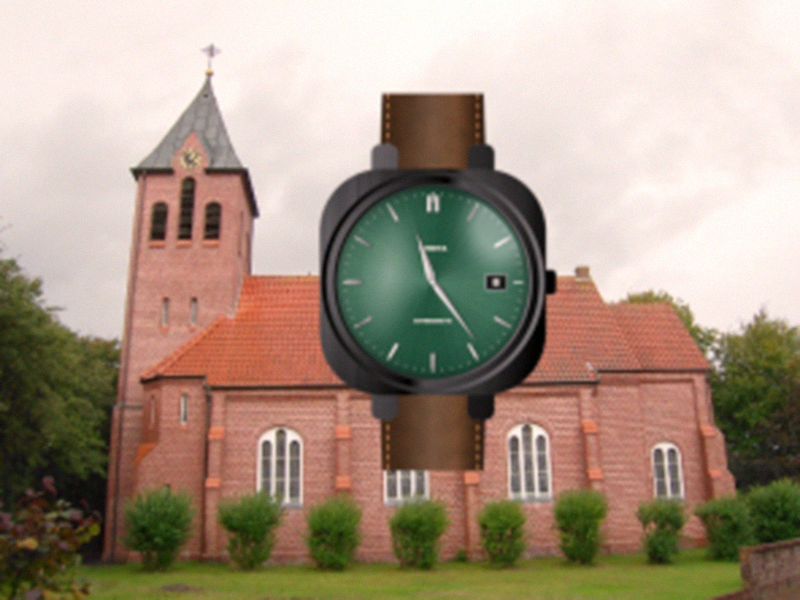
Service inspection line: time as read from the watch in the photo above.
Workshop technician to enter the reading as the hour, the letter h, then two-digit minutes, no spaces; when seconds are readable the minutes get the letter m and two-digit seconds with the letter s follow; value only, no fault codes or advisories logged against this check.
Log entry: 11h24
